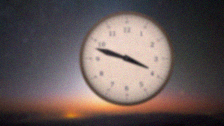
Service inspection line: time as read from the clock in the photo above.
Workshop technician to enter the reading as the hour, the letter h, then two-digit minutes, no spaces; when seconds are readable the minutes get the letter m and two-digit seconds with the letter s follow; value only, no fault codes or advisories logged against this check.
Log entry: 3h48
